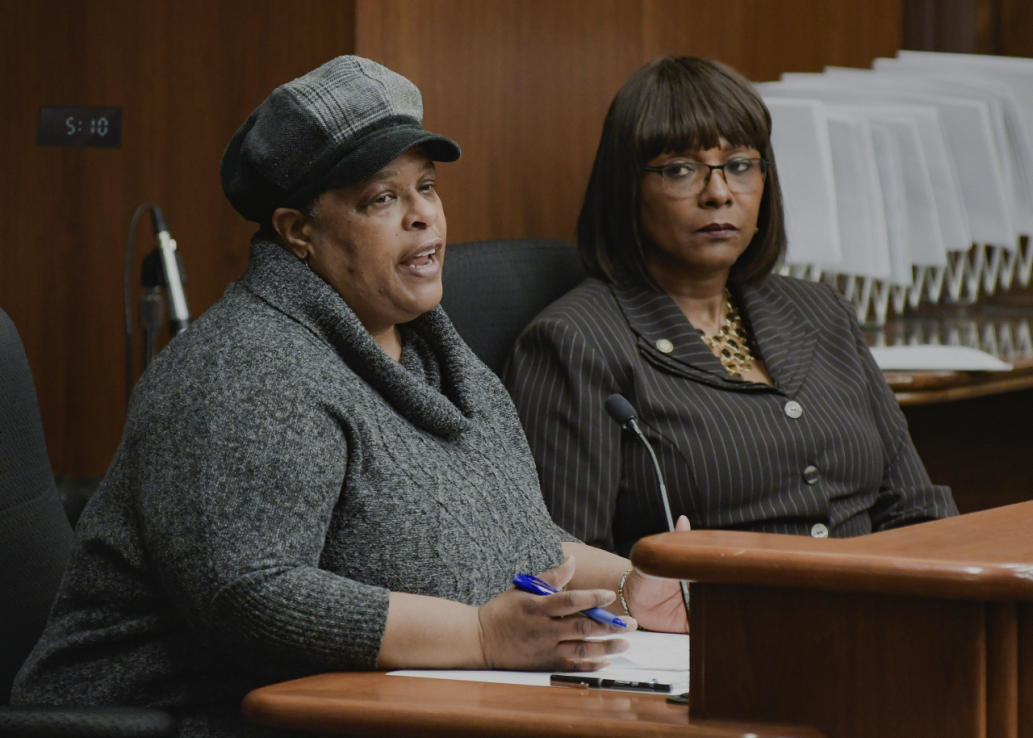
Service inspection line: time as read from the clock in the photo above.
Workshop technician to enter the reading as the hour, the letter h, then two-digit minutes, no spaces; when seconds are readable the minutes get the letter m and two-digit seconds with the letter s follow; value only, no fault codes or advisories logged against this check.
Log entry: 5h10
